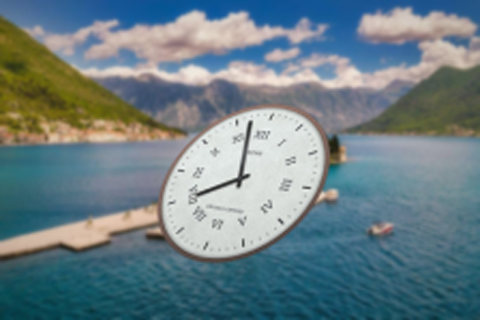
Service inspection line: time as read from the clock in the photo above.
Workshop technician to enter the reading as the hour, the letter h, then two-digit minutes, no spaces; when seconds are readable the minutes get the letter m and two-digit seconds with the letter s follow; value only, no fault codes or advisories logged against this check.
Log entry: 7h57
